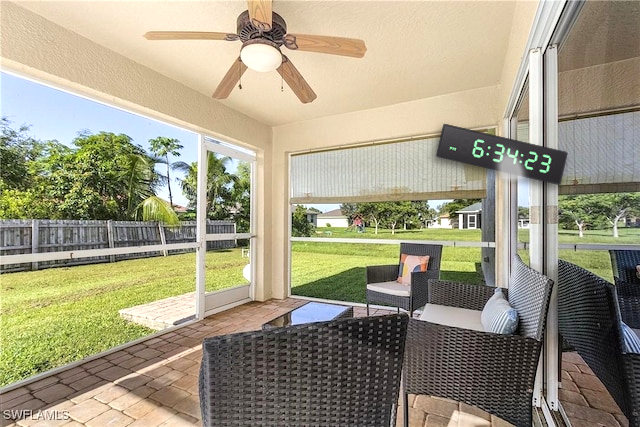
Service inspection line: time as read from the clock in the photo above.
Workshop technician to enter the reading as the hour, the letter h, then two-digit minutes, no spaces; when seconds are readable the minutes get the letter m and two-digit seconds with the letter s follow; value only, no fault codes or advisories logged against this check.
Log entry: 6h34m23s
